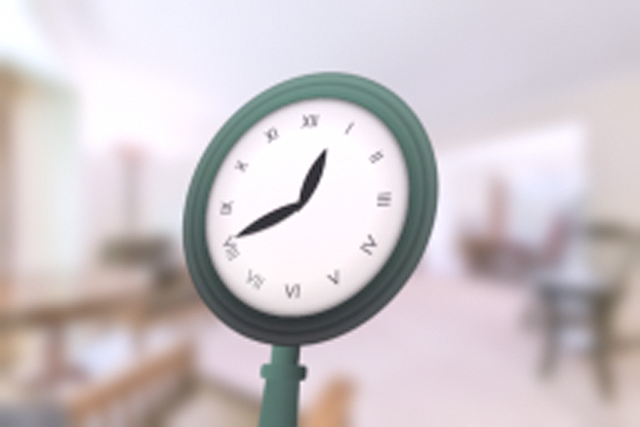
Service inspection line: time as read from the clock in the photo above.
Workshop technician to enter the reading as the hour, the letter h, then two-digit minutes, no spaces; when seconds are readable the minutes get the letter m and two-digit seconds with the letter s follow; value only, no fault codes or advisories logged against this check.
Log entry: 12h41
